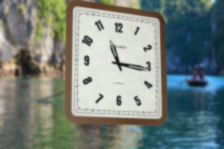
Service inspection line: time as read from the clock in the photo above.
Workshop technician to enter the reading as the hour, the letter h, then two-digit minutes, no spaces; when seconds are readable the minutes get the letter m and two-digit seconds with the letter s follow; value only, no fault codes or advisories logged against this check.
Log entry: 11h16
